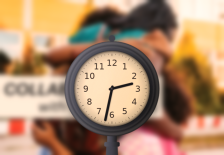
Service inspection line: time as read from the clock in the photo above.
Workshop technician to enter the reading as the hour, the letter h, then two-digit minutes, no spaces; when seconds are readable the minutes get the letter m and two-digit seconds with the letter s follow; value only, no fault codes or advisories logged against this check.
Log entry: 2h32
